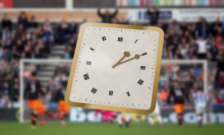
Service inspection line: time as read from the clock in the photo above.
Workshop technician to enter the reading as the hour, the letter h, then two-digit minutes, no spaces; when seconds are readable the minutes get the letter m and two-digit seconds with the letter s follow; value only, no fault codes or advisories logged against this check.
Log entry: 1h10
